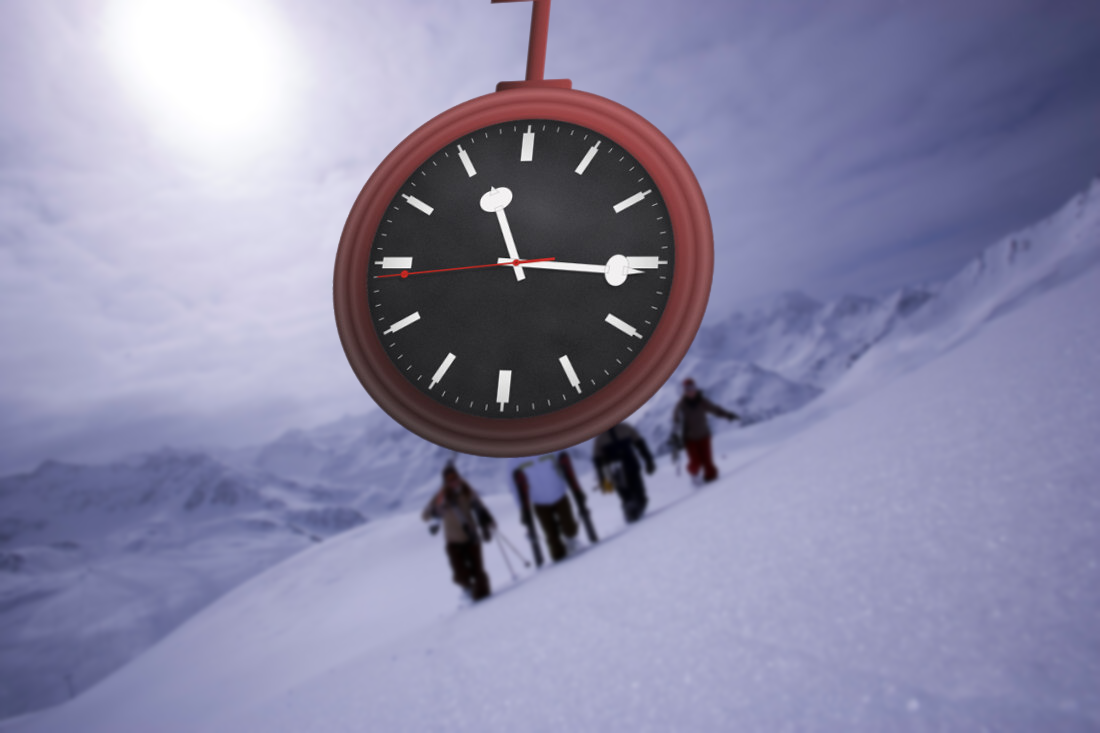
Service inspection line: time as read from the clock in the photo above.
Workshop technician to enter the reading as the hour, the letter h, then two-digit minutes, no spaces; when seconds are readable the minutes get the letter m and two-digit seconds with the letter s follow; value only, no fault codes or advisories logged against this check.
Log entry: 11h15m44s
